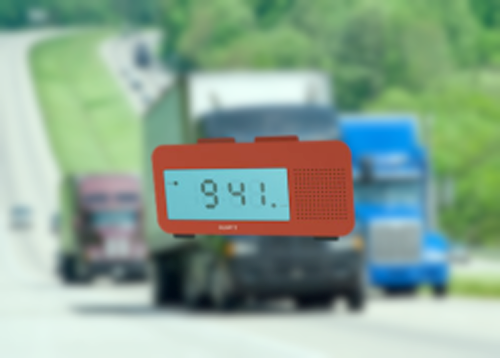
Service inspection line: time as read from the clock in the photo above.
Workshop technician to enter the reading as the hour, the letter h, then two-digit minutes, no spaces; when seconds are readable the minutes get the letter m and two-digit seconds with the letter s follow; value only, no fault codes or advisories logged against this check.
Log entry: 9h41
